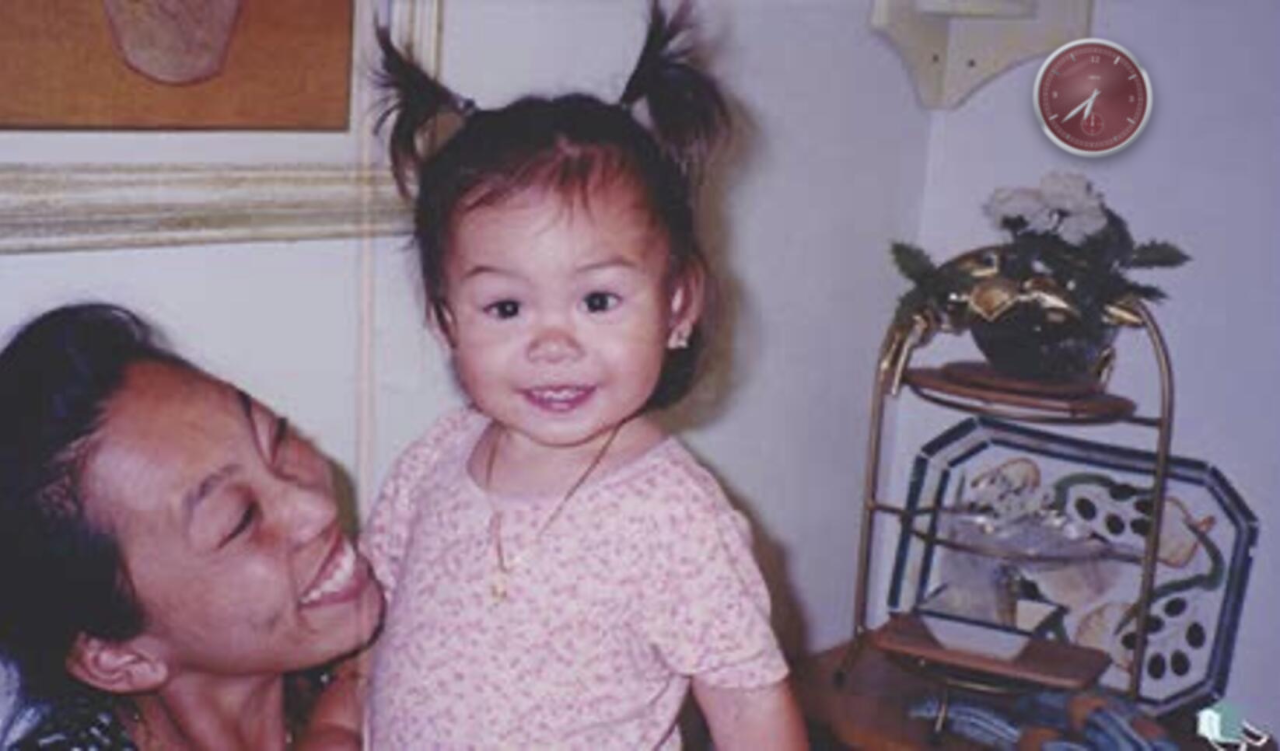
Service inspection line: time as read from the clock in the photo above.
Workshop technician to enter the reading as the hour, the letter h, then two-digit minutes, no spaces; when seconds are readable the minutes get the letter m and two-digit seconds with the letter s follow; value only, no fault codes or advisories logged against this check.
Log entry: 6h38
